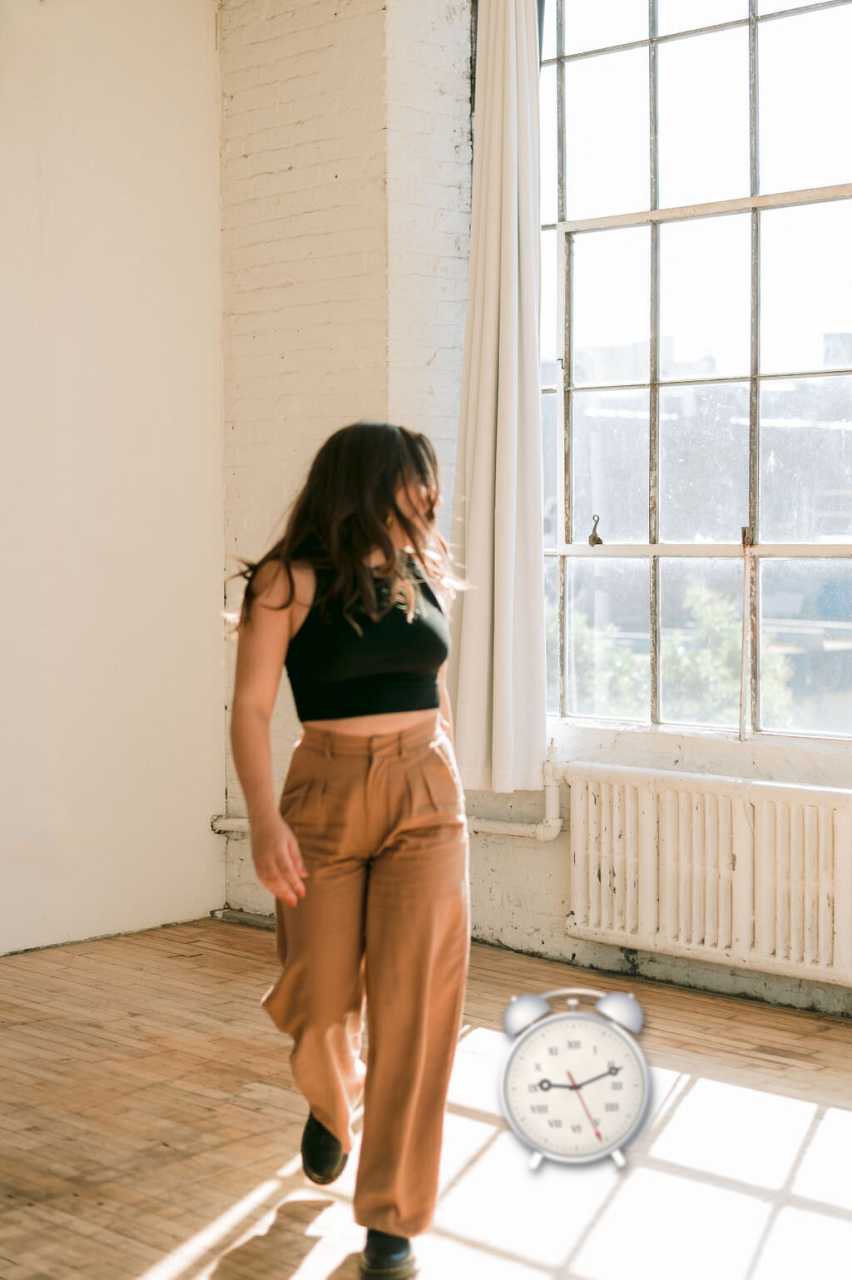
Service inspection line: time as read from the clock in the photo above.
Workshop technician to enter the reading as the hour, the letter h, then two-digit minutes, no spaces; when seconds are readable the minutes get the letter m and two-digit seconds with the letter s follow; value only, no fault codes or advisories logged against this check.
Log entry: 9h11m26s
